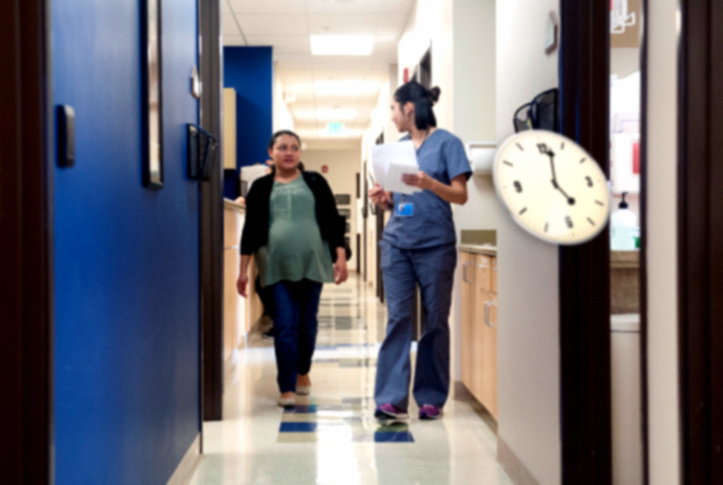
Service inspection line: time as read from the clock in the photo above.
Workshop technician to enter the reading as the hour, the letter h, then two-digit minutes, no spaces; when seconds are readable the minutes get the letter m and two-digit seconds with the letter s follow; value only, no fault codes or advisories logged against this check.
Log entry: 5h02
